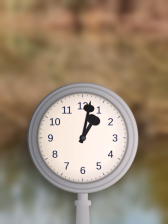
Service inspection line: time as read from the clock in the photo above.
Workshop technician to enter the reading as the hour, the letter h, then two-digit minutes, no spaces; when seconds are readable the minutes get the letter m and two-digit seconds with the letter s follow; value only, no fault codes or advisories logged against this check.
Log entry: 1h02
